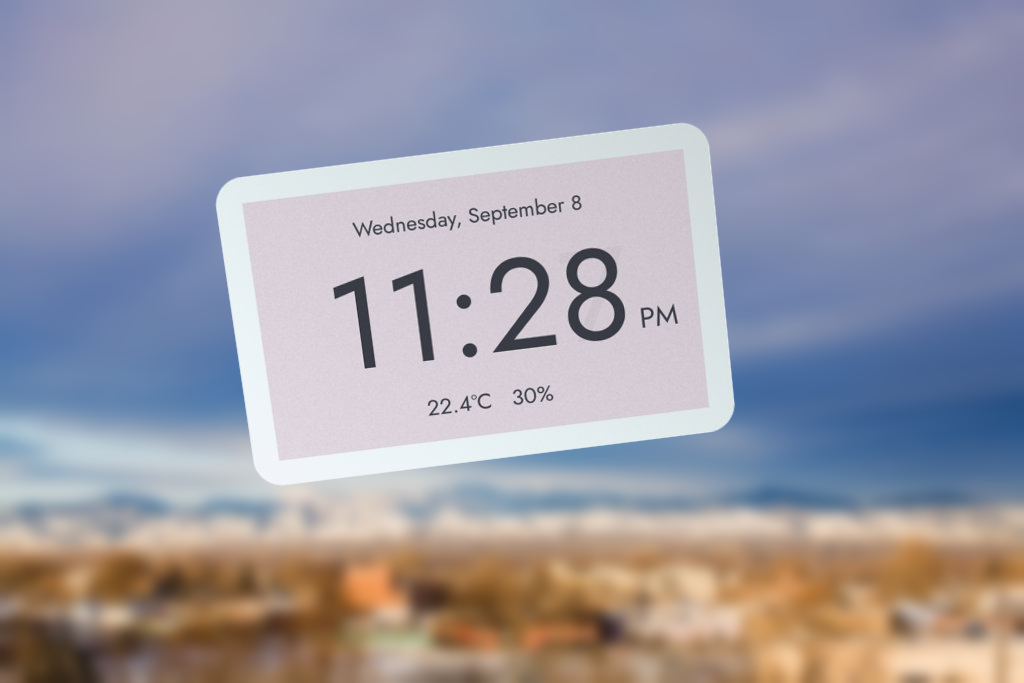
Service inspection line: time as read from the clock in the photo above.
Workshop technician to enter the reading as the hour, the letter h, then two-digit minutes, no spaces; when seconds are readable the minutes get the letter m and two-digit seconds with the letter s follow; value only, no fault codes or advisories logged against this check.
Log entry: 11h28
